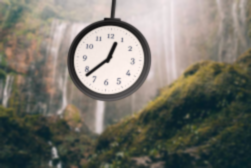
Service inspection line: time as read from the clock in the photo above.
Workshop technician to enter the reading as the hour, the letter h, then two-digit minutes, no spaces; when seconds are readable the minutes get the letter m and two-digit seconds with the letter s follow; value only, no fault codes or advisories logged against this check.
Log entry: 12h38
